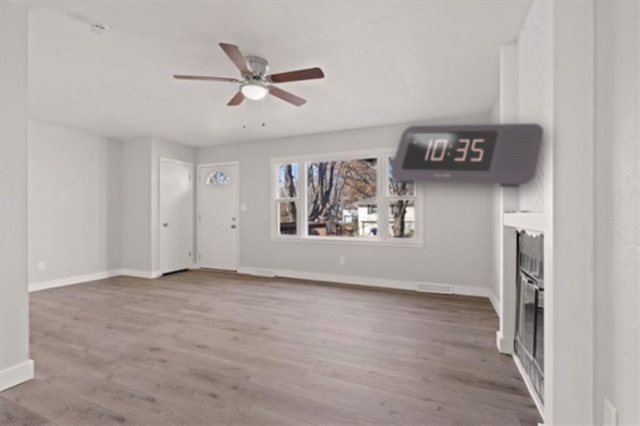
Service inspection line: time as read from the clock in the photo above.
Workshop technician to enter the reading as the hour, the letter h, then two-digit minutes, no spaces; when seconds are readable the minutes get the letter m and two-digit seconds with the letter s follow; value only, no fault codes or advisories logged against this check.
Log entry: 10h35
